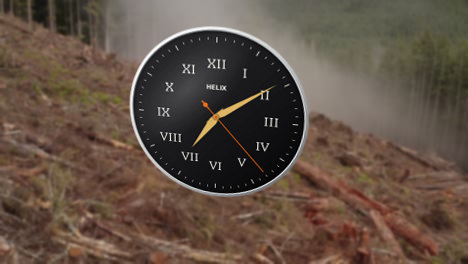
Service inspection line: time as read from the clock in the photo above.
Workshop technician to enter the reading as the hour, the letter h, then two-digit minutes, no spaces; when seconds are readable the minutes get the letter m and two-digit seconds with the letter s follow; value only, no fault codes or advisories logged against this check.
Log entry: 7h09m23s
